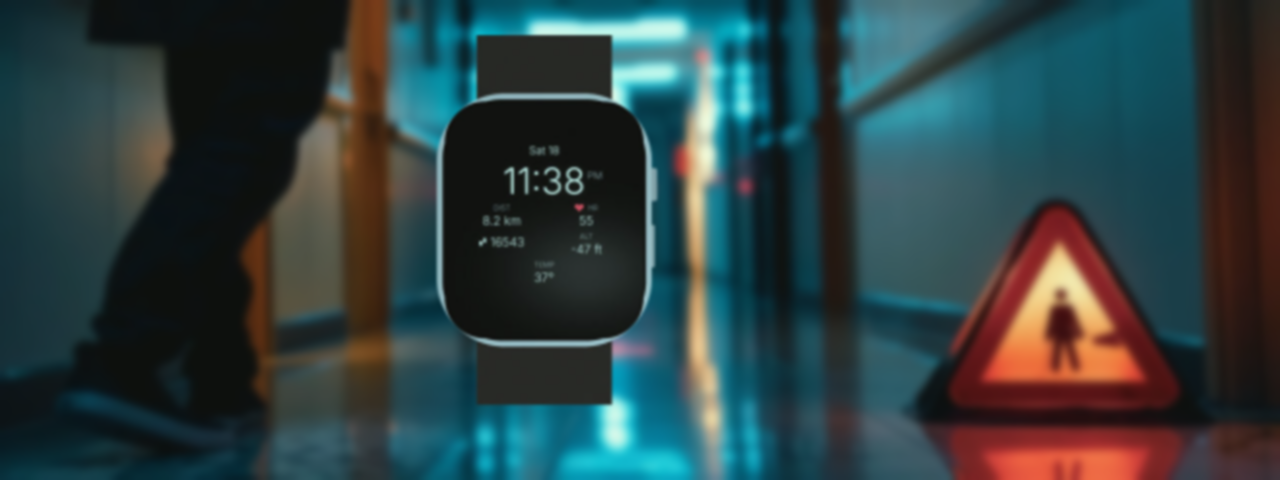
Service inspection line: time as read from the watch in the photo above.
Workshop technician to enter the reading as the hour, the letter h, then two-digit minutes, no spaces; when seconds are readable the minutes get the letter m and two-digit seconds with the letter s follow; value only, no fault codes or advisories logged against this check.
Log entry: 11h38
